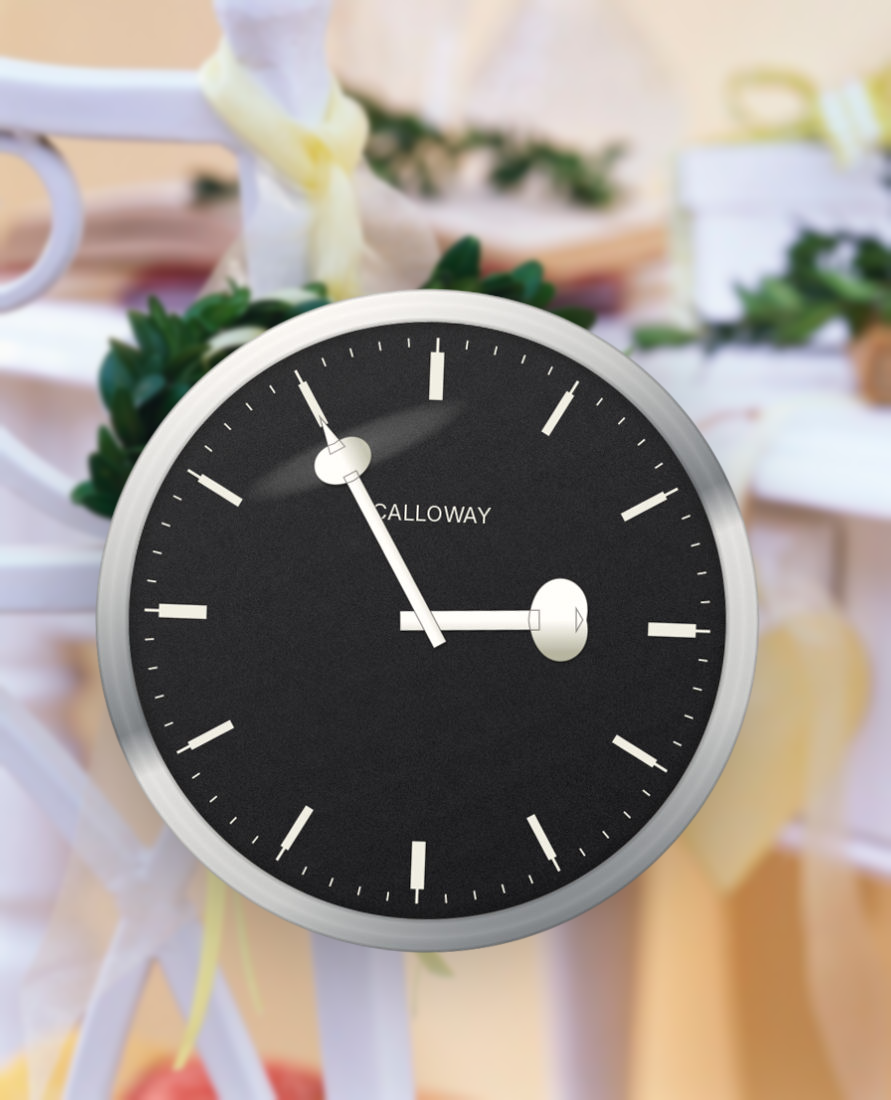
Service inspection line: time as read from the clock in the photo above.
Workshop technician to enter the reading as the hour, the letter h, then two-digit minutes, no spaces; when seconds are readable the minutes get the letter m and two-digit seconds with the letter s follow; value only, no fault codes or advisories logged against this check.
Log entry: 2h55
